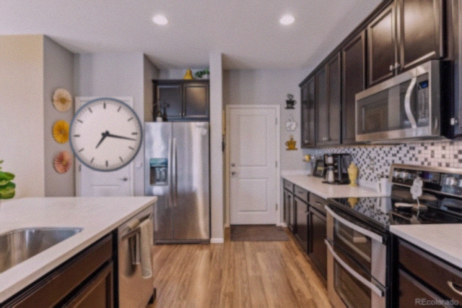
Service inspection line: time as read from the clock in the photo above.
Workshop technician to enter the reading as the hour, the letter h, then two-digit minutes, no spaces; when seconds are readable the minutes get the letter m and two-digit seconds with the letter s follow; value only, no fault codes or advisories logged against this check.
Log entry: 7h17
